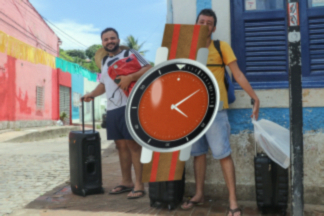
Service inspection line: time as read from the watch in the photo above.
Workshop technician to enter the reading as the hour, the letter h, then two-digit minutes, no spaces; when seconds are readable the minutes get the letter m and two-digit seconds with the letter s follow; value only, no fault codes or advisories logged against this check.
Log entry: 4h09
